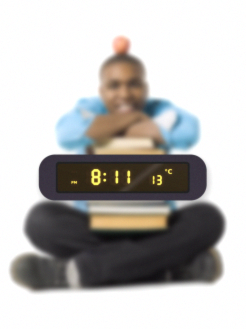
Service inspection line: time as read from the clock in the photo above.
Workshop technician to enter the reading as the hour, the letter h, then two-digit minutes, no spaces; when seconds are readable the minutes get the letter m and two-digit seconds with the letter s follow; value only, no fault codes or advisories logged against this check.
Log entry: 8h11
